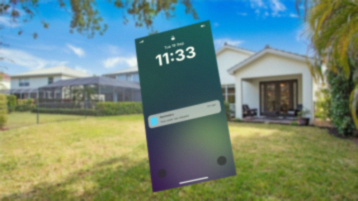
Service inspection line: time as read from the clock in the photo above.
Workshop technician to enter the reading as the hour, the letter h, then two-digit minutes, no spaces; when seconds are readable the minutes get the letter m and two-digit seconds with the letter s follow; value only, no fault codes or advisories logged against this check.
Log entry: 11h33
